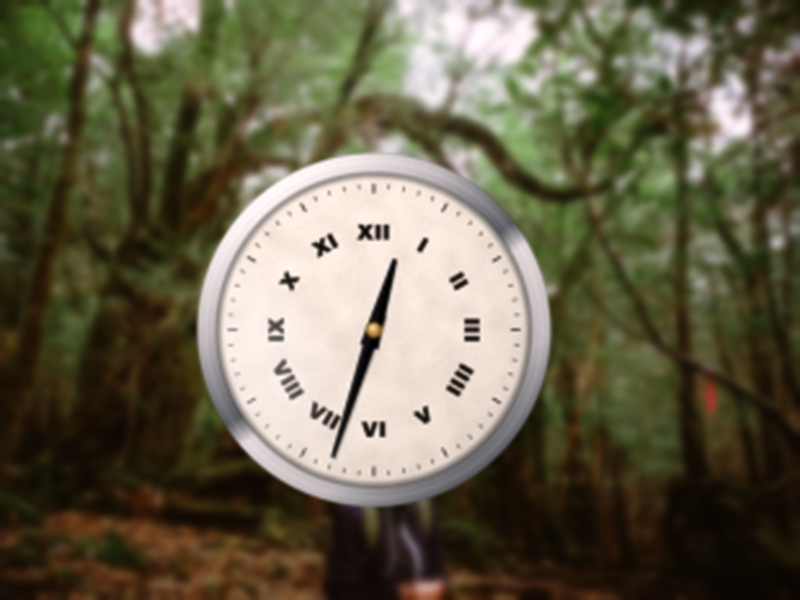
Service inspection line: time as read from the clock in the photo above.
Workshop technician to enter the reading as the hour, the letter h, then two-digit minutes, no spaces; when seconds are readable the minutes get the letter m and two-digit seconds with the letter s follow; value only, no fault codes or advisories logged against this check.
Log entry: 12h33
